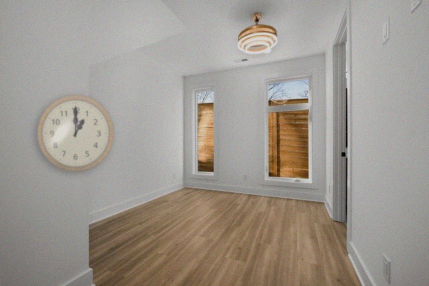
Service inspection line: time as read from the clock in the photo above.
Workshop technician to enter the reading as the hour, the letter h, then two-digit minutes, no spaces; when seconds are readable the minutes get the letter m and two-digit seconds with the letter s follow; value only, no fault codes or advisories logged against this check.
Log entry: 1h00
